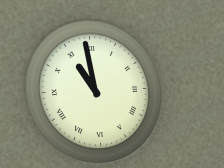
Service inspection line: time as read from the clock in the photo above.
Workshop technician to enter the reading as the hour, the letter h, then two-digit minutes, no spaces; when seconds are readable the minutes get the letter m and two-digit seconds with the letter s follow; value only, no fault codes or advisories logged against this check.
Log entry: 10h59
